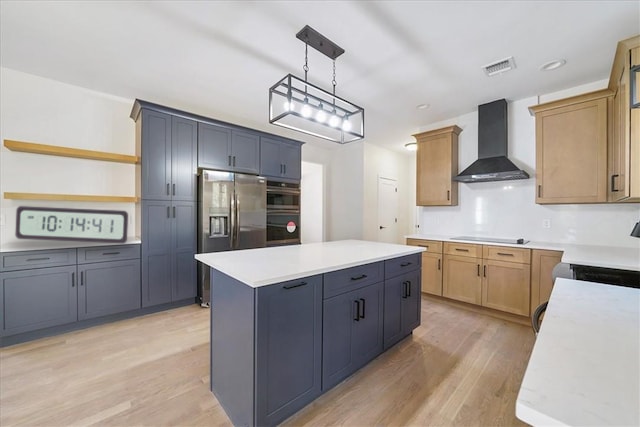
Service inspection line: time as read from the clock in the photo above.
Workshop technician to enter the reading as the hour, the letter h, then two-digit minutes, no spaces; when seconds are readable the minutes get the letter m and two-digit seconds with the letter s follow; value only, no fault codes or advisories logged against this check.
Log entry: 10h14m41s
